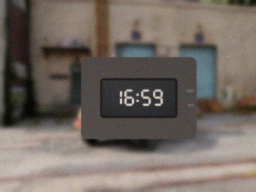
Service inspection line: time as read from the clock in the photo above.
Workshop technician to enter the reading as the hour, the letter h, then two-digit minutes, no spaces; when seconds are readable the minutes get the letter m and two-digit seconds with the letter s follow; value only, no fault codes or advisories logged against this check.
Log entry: 16h59
